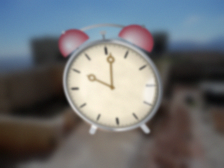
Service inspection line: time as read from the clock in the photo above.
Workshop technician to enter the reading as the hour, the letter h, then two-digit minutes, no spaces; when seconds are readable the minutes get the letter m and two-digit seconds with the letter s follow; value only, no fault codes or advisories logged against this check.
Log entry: 10h01
